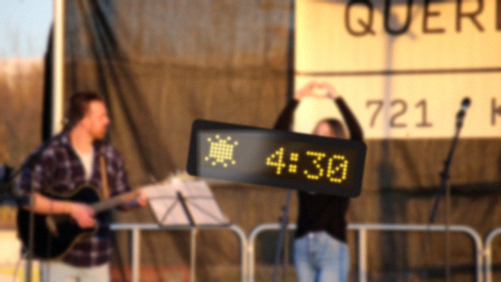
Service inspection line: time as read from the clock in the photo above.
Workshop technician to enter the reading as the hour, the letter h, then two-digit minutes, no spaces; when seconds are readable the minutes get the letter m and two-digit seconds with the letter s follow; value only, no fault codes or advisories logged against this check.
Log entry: 4h30
